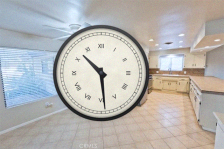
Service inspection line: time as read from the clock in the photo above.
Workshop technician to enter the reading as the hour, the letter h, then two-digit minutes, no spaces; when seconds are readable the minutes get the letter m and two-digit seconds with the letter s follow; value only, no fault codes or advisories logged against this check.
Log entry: 10h29
